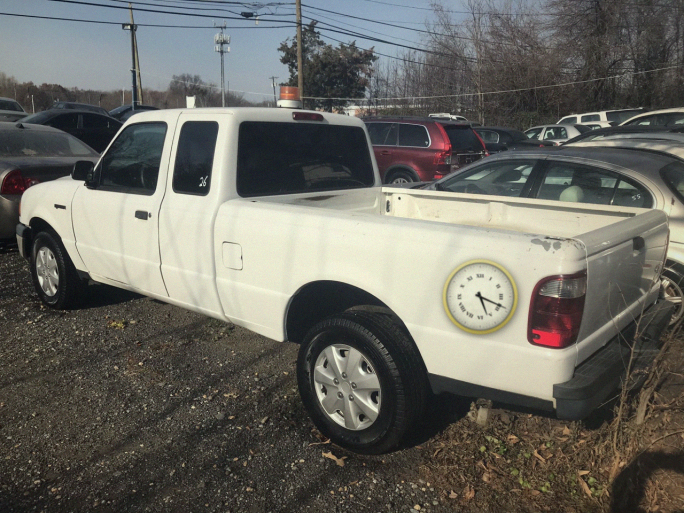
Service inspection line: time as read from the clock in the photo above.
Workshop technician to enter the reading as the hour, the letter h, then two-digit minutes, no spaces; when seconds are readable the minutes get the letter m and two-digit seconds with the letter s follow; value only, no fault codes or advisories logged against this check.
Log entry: 5h19
